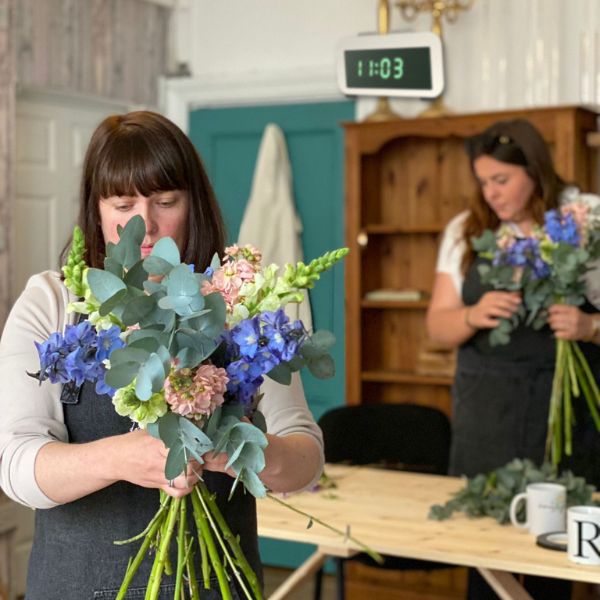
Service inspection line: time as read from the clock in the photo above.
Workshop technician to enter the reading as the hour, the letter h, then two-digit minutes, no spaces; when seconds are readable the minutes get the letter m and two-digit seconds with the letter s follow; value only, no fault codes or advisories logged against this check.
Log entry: 11h03
